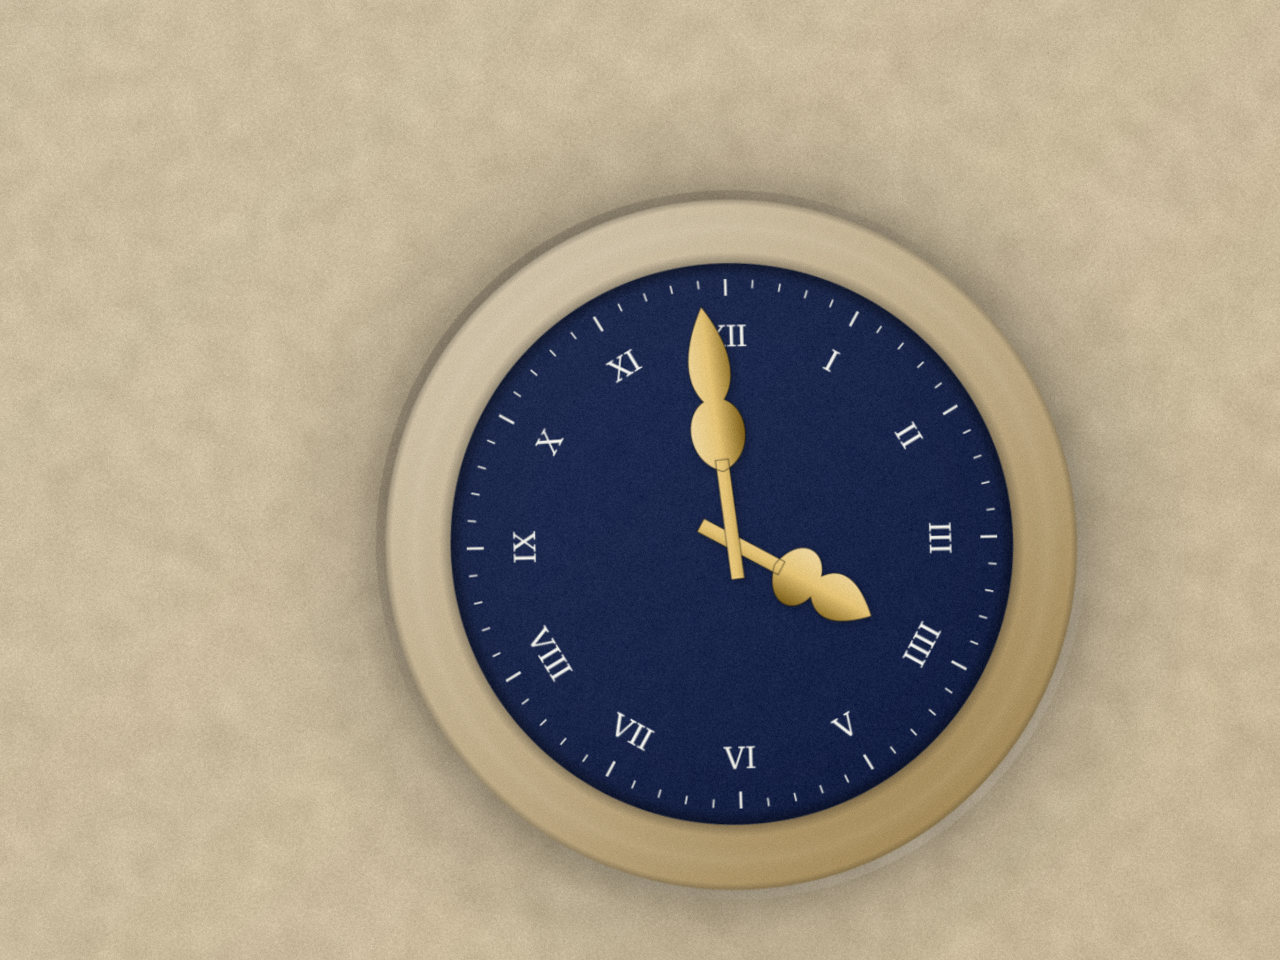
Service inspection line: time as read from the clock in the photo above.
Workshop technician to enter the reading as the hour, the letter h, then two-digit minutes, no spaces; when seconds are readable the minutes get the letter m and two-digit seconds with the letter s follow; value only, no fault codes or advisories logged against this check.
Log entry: 3h59
